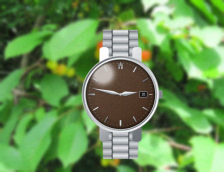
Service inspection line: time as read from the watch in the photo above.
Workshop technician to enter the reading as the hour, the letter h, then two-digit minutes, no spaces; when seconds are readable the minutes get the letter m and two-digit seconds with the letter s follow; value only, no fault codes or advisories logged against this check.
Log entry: 2h47
